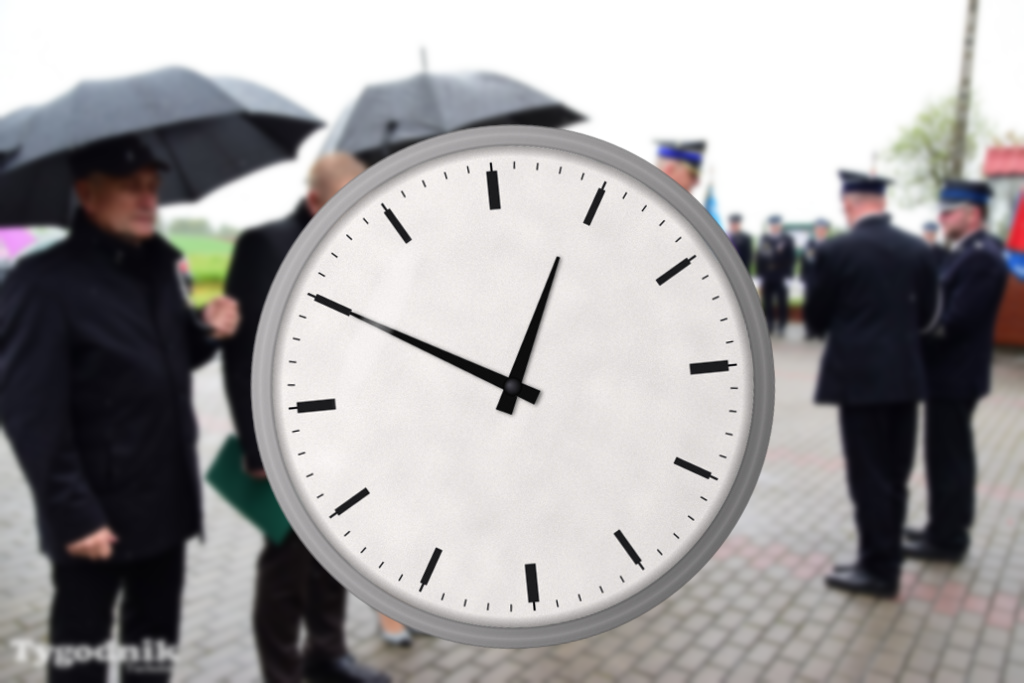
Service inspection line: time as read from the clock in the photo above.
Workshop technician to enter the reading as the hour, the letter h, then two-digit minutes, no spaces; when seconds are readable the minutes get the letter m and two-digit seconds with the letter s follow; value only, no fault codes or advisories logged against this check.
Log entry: 12h50
